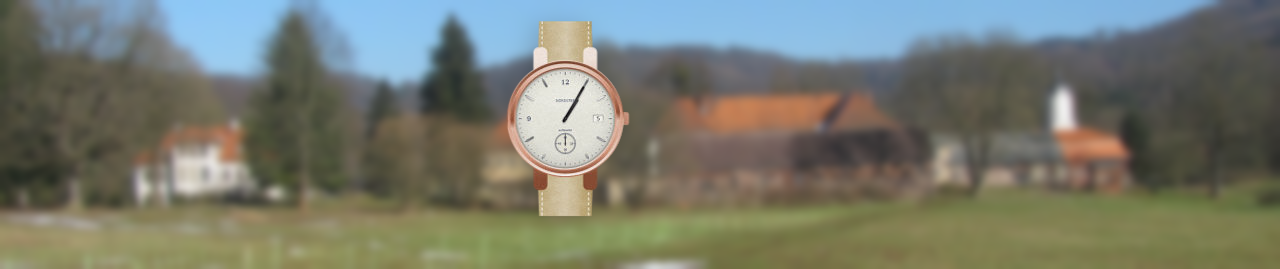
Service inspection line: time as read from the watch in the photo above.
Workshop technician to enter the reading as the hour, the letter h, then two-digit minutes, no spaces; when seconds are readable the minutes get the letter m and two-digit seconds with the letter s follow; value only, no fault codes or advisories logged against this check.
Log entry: 1h05
